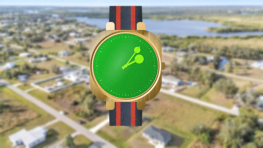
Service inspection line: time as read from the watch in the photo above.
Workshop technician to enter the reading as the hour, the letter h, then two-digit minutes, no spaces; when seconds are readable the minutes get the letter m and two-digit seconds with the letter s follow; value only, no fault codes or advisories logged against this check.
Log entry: 2h06
